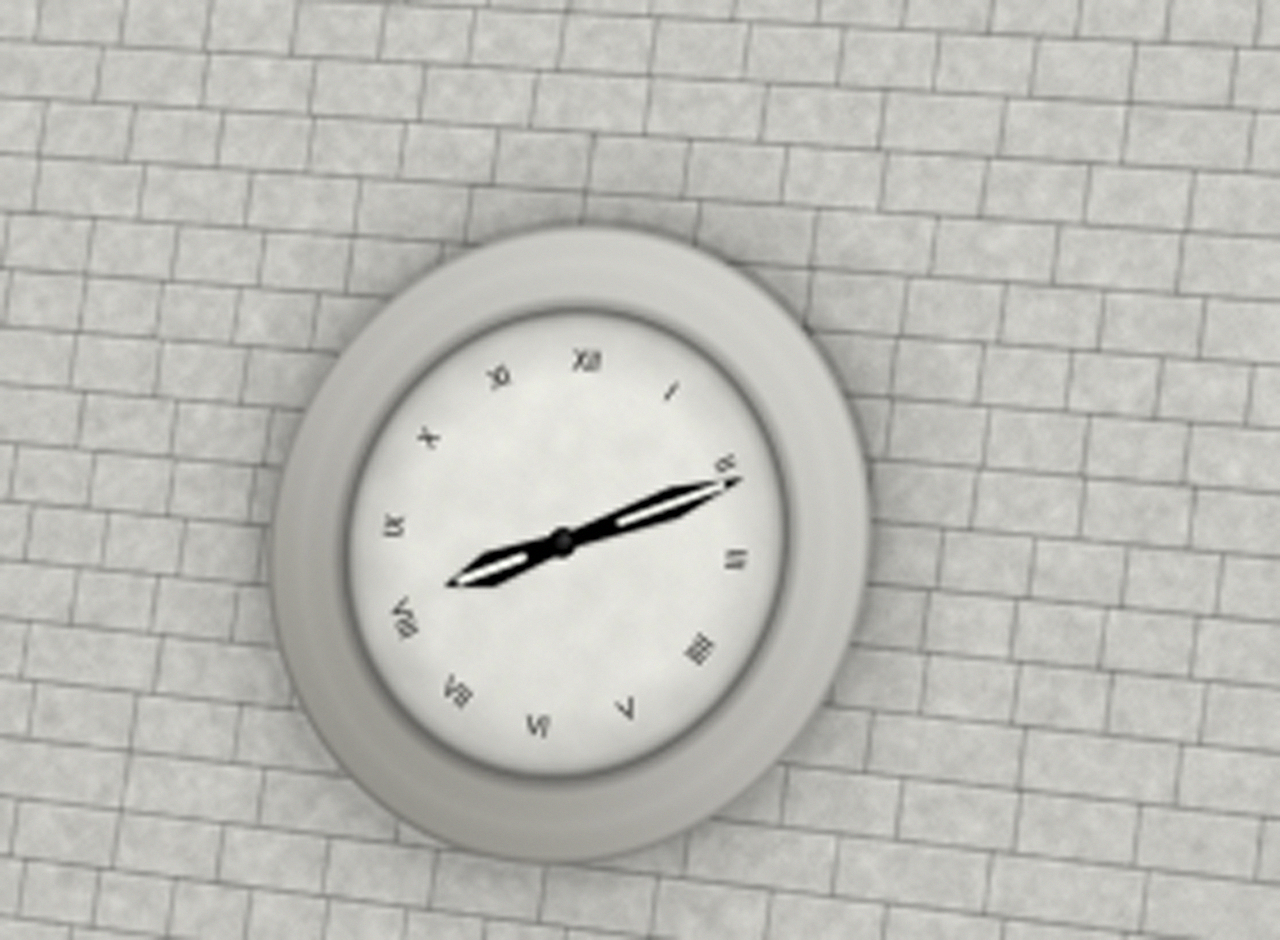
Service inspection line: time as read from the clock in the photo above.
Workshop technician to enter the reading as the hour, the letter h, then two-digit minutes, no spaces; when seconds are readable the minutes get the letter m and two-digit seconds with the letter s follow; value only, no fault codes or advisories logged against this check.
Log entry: 8h11
